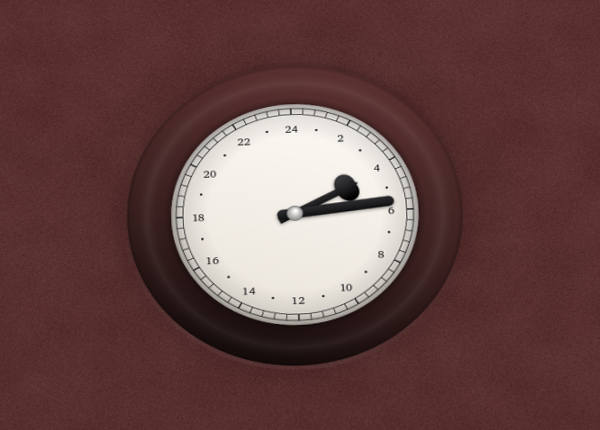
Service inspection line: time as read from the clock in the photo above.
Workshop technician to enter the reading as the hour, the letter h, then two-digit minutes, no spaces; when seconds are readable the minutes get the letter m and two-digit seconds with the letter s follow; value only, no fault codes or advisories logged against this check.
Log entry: 4h14
